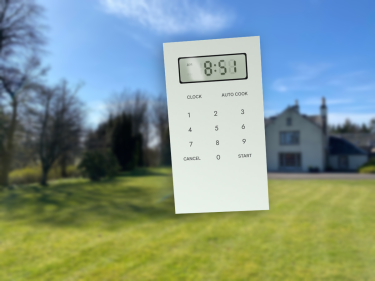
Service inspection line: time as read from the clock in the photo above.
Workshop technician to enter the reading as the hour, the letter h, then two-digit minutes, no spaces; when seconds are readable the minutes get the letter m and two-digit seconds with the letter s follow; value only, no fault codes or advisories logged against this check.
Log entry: 8h51
